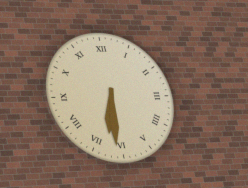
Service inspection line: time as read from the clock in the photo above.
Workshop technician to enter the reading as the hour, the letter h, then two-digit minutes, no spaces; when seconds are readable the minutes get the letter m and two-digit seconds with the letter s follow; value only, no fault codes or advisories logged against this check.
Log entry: 6h31
